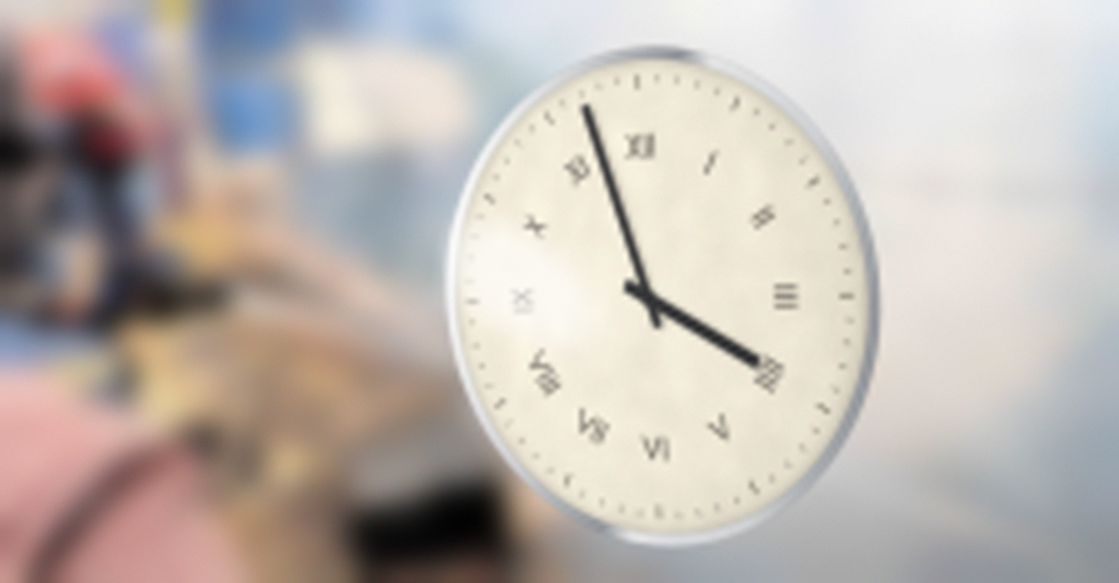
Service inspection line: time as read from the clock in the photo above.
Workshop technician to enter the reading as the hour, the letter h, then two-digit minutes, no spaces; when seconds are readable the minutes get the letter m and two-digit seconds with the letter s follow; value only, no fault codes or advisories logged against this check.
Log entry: 3h57
